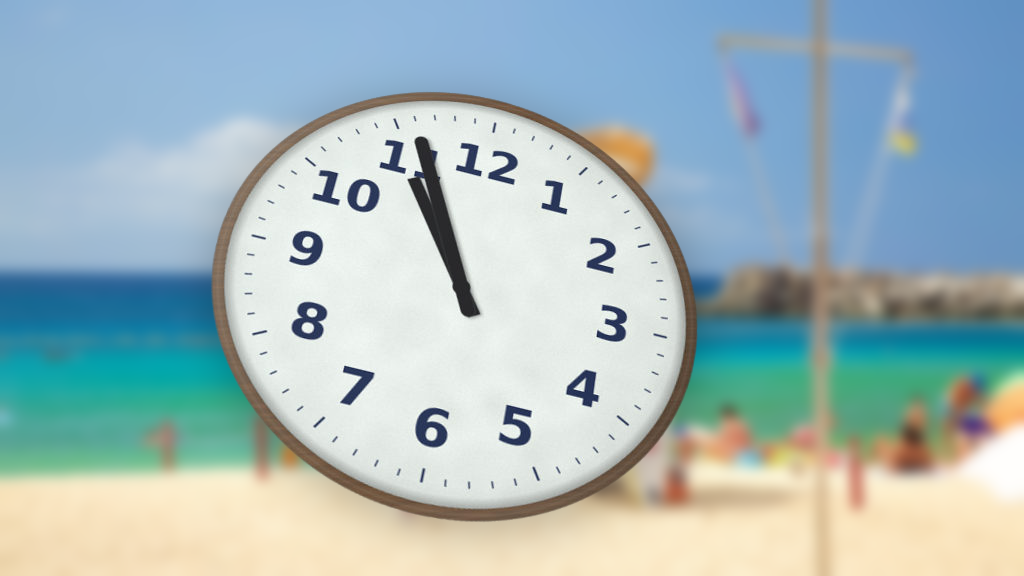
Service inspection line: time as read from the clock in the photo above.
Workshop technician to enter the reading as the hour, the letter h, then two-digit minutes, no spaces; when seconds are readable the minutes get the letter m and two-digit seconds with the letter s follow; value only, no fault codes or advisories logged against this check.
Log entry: 10h56
